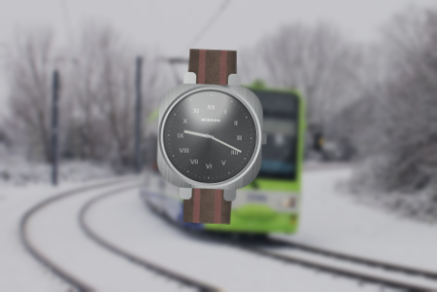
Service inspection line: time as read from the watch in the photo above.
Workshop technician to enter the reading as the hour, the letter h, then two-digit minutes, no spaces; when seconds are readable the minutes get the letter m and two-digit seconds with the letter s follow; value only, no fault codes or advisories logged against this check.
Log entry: 9h19
